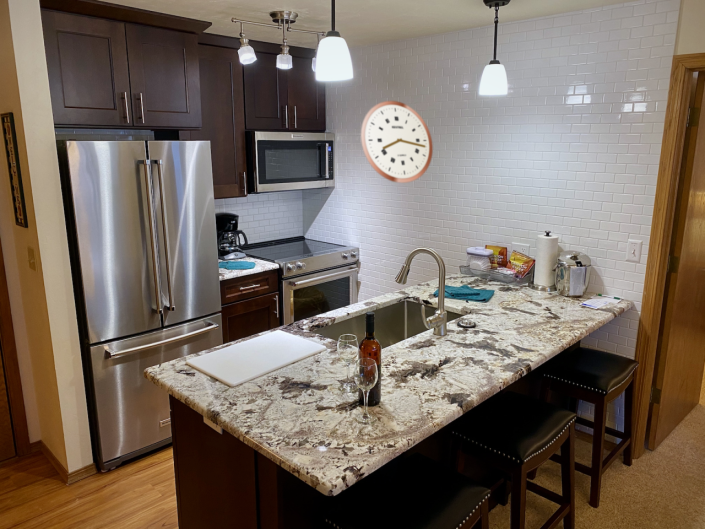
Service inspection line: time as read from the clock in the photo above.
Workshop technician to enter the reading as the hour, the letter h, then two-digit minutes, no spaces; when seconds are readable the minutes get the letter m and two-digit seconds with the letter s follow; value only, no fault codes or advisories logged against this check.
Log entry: 8h17
